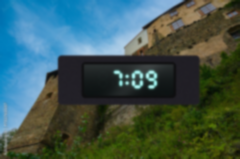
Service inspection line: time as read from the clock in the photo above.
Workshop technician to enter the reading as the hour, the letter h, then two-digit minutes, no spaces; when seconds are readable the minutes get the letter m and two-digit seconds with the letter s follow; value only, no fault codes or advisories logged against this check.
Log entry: 7h09
